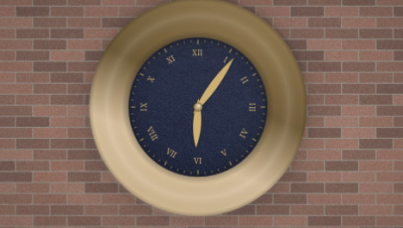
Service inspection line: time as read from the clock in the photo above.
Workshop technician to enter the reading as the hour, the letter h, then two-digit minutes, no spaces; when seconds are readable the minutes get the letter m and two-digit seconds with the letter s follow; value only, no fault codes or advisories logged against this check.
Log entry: 6h06
